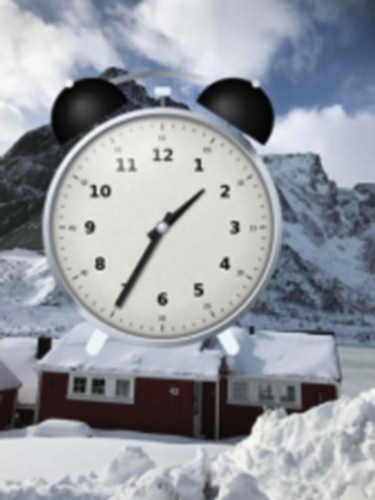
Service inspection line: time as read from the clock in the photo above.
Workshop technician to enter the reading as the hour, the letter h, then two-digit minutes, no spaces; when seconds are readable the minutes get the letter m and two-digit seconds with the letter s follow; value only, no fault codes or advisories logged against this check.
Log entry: 1h35
